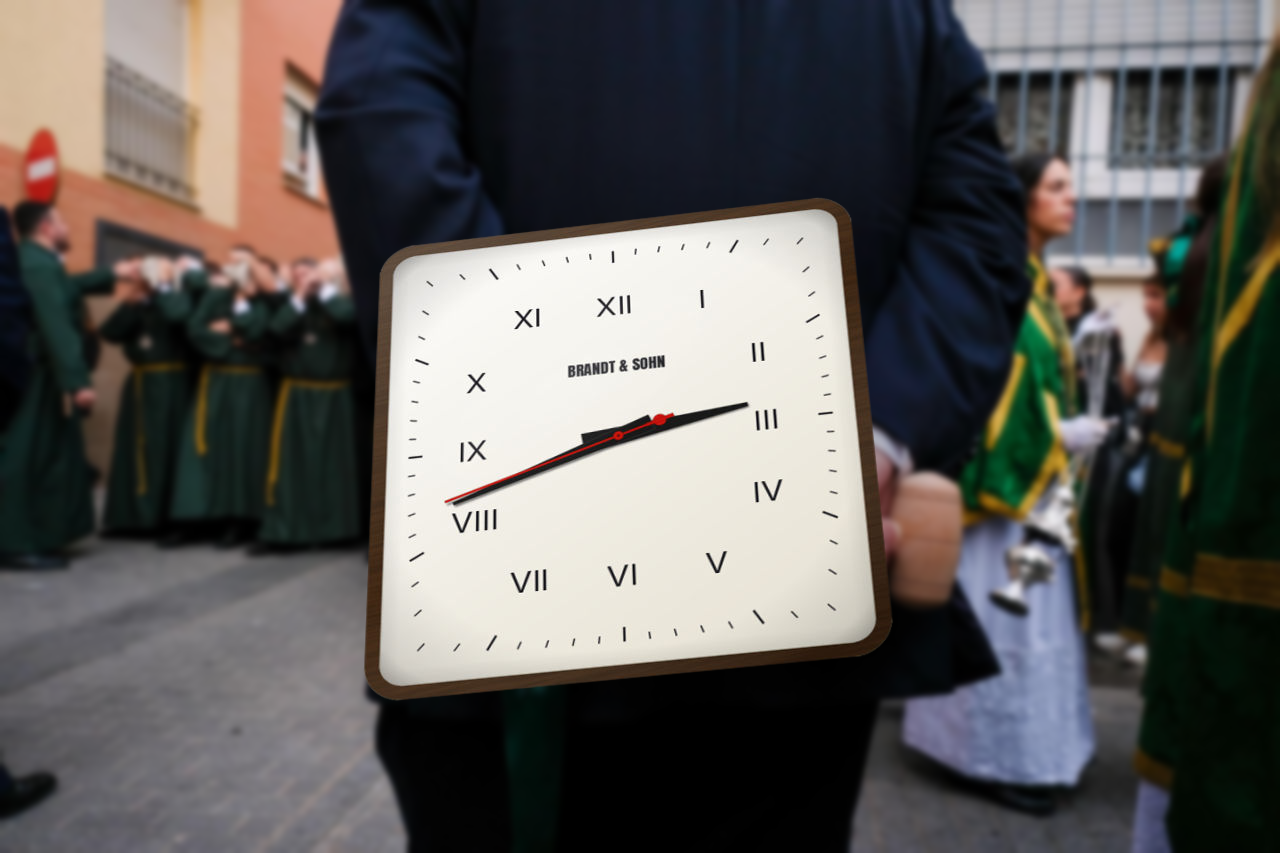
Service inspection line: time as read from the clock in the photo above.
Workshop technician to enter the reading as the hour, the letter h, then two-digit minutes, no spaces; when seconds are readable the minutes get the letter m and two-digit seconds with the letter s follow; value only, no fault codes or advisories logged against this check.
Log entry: 2h41m42s
